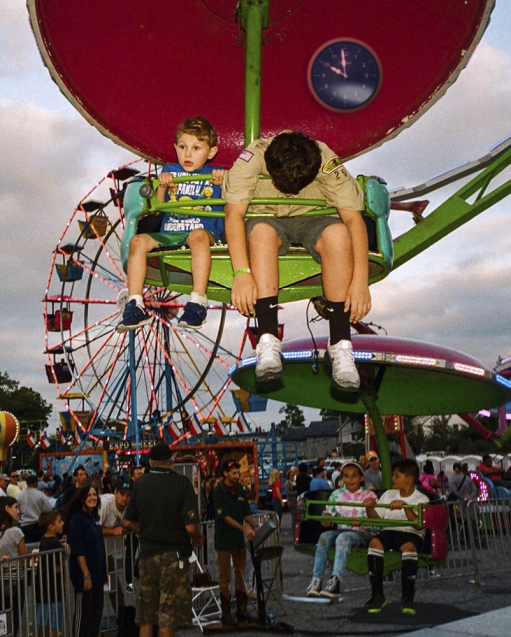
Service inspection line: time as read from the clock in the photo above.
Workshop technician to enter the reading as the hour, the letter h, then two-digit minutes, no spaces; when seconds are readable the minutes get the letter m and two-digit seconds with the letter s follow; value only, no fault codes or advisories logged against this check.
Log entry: 9h59
